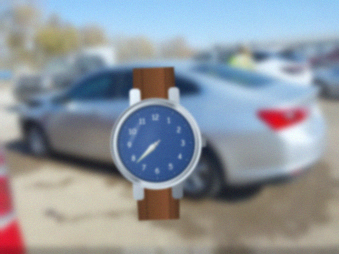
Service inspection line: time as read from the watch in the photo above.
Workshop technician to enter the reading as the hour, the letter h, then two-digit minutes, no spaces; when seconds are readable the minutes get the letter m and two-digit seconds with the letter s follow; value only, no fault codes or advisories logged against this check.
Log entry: 7h38
